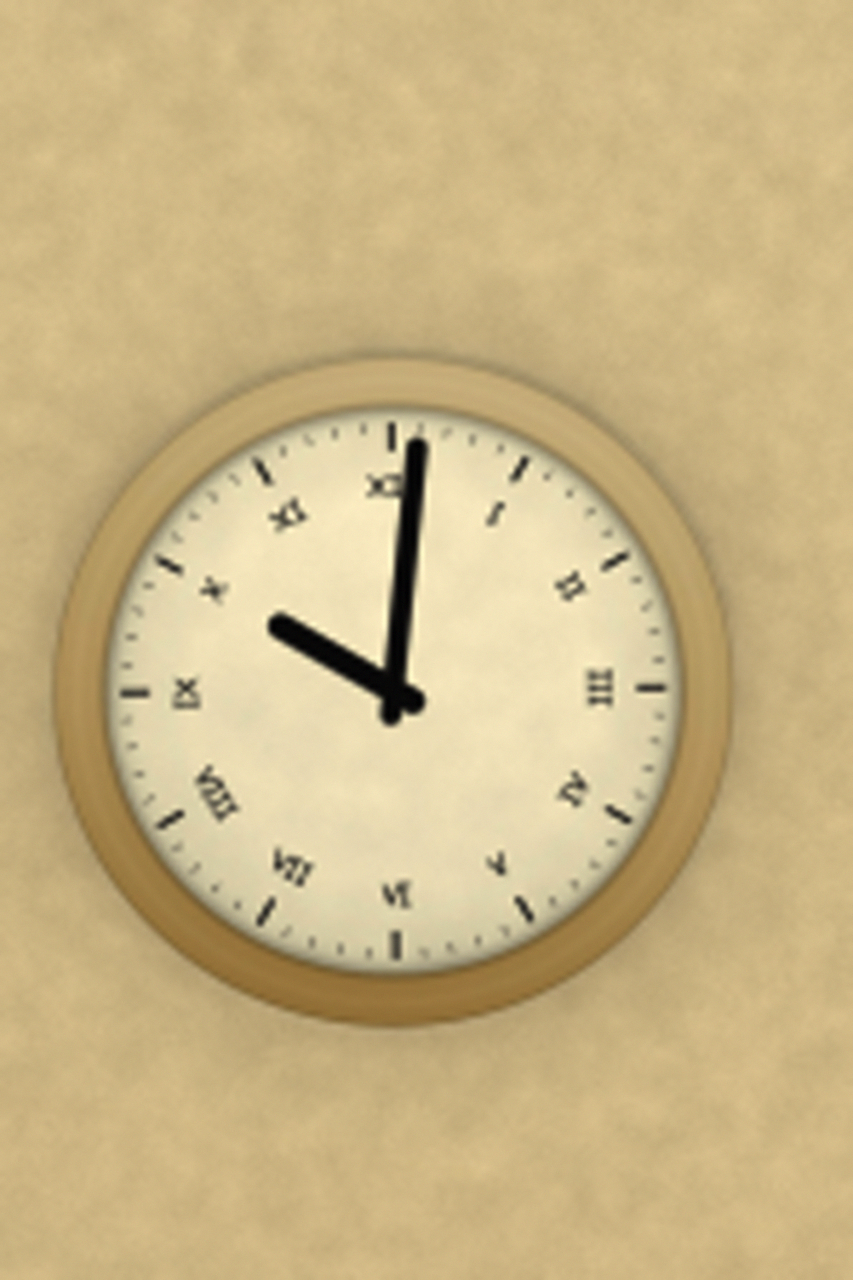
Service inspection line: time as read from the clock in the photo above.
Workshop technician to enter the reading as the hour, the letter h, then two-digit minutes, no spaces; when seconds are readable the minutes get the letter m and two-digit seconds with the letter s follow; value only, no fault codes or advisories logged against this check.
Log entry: 10h01
